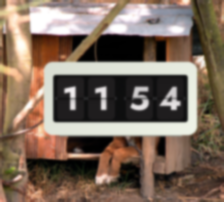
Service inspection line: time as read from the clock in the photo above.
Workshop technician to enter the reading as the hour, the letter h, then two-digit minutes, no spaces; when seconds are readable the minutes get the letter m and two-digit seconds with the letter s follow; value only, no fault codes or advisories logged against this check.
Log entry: 11h54
